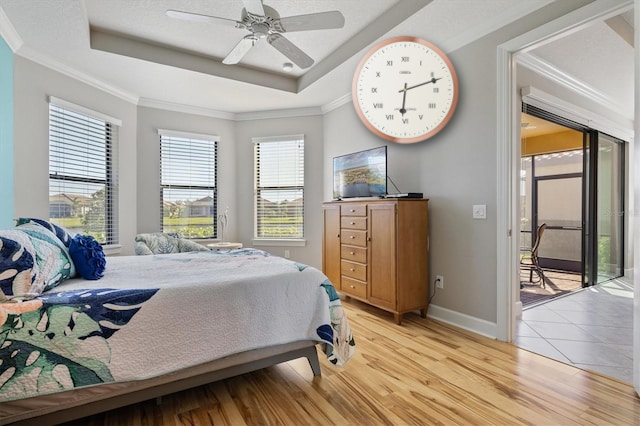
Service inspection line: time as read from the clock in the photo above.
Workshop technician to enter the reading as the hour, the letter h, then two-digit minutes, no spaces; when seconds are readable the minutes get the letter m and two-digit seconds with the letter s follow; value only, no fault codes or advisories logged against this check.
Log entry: 6h12
